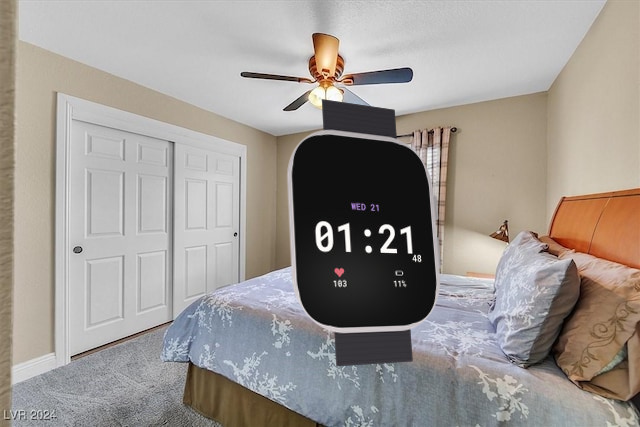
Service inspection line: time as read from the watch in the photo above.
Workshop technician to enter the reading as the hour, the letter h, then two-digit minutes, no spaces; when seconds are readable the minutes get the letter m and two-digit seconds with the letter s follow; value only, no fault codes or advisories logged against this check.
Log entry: 1h21m48s
